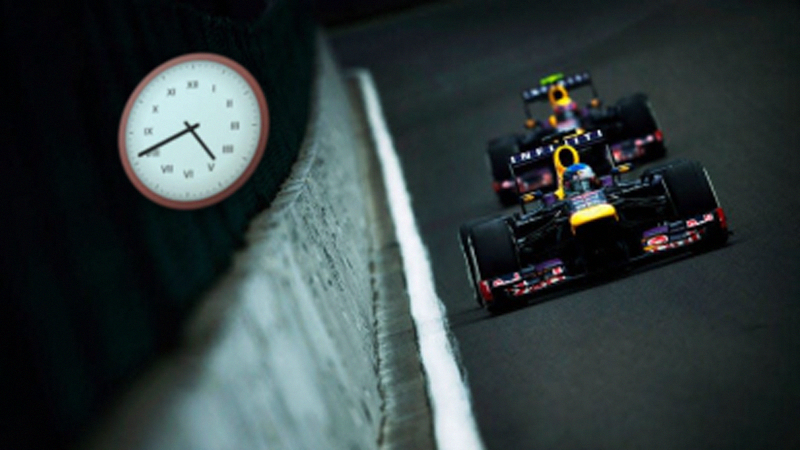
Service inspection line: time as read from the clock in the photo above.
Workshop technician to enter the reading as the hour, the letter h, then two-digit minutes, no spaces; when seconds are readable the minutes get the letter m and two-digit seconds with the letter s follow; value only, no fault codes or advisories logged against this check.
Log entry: 4h41
